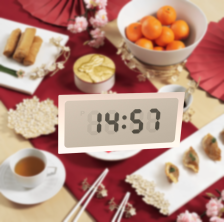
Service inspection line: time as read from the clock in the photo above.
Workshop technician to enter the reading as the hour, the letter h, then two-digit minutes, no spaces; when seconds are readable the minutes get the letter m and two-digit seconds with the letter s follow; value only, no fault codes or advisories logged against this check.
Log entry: 14h57
